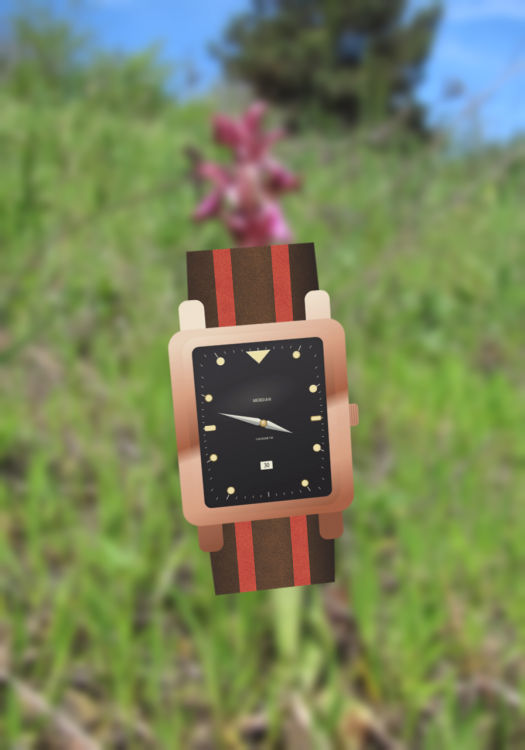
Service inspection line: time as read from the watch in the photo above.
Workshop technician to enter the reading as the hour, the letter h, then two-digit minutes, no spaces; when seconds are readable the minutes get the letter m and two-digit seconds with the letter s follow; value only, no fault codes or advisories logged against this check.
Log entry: 3h48
